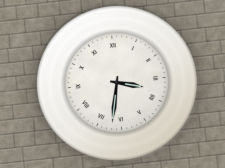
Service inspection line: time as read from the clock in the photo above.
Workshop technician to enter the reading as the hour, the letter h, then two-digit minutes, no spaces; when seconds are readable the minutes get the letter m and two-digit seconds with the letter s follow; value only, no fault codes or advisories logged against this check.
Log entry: 3h32
